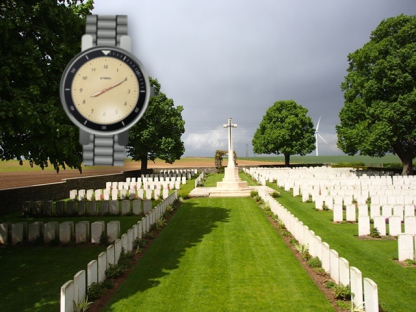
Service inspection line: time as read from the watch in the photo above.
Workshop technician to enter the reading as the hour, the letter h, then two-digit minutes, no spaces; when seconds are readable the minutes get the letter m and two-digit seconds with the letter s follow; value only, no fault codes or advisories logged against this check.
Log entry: 8h10
